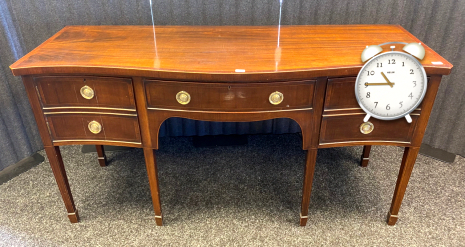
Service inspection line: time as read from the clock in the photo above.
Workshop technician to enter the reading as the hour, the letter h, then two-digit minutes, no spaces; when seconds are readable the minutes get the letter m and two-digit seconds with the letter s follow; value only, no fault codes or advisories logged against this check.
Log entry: 10h45
